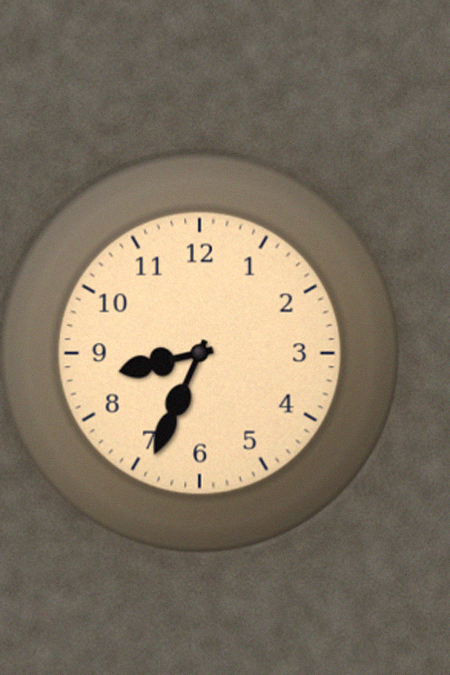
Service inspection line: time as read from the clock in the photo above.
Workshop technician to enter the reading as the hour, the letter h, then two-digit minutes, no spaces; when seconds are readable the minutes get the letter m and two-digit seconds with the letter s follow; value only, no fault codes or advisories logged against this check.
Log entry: 8h34
